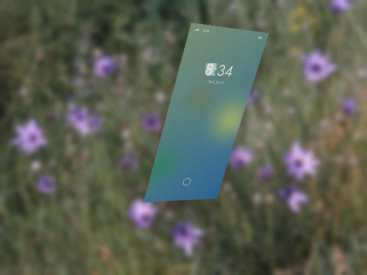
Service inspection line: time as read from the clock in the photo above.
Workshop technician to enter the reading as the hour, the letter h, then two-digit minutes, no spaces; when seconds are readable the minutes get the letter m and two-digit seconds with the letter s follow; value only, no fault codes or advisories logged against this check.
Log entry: 8h34
